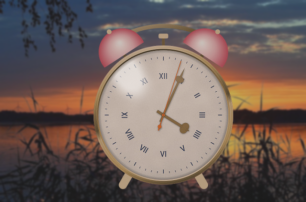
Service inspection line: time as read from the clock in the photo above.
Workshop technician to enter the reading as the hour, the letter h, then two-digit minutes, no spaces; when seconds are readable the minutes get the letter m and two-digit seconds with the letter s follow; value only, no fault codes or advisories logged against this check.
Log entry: 4h04m03s
